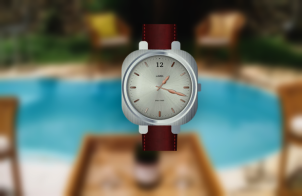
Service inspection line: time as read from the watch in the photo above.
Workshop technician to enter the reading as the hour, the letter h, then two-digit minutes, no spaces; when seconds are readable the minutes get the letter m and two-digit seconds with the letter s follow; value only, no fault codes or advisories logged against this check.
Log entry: 1h18
